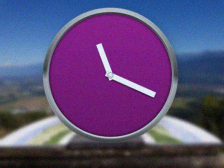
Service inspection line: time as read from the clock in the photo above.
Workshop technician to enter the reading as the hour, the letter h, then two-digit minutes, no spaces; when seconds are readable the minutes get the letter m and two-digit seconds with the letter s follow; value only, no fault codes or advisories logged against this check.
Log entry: 11h19
